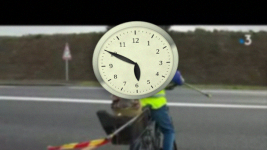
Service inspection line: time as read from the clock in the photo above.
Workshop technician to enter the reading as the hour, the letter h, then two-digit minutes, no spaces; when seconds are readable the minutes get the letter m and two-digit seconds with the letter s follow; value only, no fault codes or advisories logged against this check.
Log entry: 5h50
